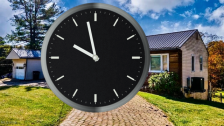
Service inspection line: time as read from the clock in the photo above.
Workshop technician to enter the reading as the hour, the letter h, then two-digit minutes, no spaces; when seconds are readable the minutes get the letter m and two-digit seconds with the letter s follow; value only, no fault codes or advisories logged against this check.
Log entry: 9h58
